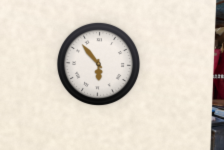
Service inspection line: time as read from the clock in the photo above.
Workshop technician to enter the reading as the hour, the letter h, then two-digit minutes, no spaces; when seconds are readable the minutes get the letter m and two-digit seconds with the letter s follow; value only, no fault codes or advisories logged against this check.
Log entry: 5h53
